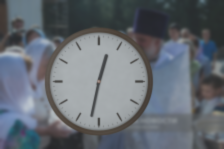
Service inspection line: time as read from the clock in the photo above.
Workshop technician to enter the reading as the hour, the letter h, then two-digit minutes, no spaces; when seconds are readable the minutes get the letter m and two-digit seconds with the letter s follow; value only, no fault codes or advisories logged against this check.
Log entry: 12h32
